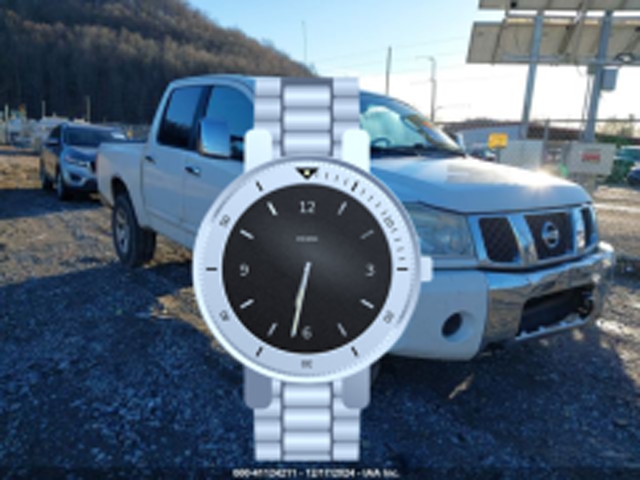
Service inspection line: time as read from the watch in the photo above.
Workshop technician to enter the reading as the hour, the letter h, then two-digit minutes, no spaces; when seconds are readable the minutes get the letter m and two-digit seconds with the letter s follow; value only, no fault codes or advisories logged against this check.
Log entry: 6h32
